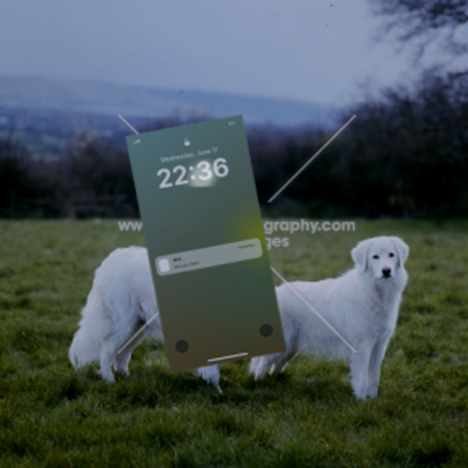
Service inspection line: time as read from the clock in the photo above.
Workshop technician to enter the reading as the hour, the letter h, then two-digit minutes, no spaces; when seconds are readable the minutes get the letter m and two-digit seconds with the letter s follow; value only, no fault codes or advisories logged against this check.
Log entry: 22h36
